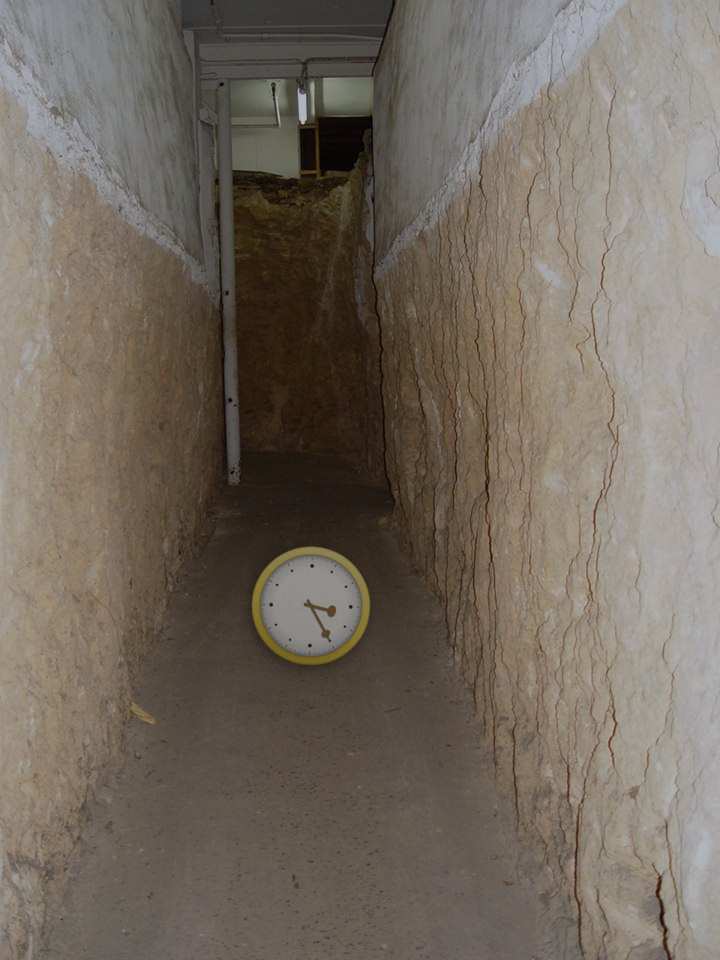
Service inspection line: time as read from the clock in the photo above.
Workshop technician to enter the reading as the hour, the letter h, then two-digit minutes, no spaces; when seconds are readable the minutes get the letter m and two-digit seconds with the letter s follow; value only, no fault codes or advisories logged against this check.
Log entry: 3h25
